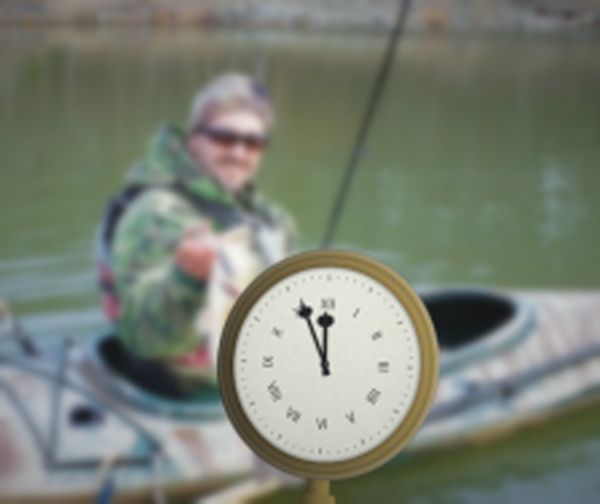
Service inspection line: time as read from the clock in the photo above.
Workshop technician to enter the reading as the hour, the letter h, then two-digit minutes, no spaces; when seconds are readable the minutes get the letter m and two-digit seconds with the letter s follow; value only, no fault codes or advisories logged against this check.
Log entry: 11h56
